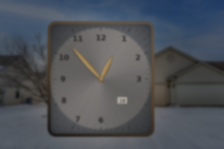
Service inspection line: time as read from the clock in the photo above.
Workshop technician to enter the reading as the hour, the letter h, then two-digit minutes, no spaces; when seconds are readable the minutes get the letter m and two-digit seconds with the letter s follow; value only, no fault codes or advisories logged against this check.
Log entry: 12h53
